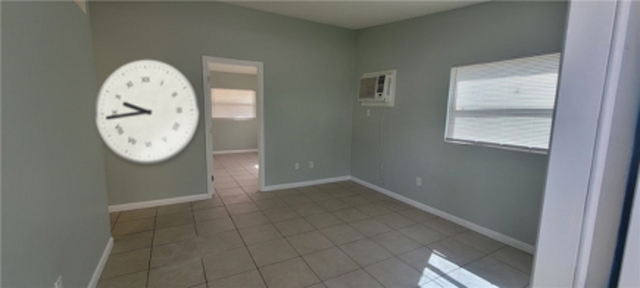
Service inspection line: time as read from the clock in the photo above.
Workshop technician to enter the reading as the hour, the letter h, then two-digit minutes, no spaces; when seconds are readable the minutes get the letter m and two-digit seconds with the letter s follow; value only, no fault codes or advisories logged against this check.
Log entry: 9h44
